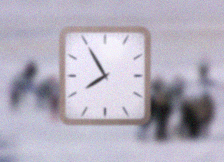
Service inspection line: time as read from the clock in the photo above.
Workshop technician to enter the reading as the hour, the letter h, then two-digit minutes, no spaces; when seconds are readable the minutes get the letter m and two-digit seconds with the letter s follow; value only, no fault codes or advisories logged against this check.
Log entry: 7h55
